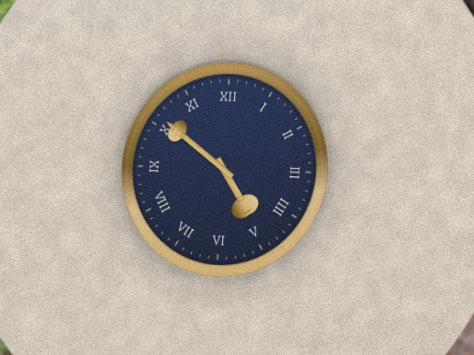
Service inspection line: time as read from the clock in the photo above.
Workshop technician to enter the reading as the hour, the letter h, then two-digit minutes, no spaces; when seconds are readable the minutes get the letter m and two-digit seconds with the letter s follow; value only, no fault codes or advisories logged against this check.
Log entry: 4h51
